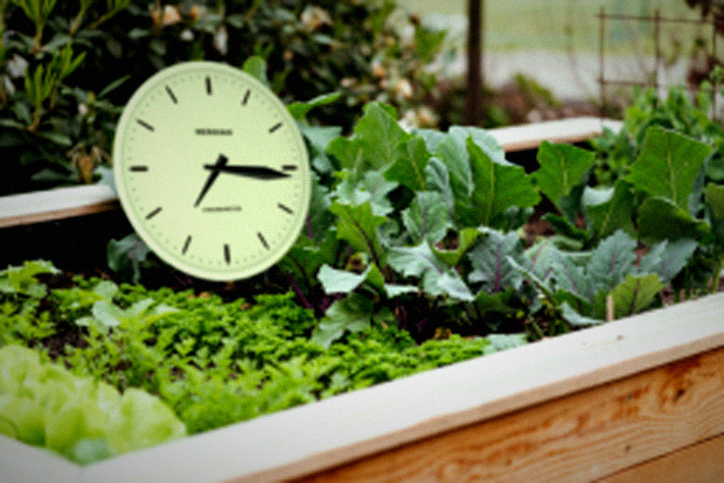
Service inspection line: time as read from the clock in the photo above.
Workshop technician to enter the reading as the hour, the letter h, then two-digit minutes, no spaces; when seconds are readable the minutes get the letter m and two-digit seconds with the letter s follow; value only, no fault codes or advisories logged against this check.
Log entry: 7h16
